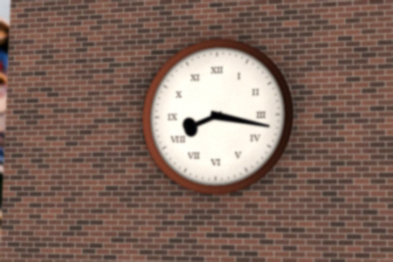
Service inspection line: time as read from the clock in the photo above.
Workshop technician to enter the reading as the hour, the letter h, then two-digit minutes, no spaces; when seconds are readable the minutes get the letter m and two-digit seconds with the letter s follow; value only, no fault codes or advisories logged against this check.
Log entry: 8h17
